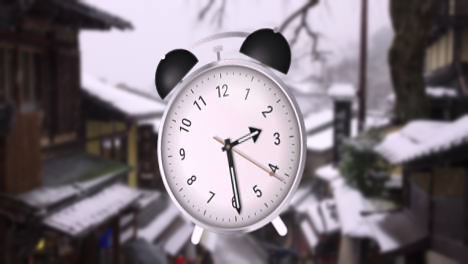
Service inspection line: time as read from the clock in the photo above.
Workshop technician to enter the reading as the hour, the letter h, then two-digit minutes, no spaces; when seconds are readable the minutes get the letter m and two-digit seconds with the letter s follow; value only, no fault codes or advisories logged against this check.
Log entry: 2h29m21s
